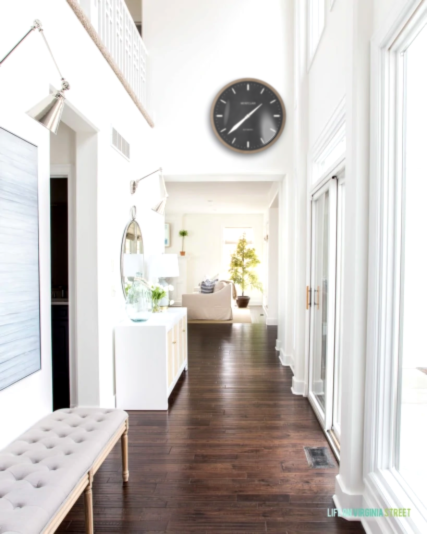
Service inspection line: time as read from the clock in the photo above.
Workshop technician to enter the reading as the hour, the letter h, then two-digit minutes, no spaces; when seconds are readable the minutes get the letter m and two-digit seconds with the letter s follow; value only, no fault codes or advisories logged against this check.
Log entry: 1h38
